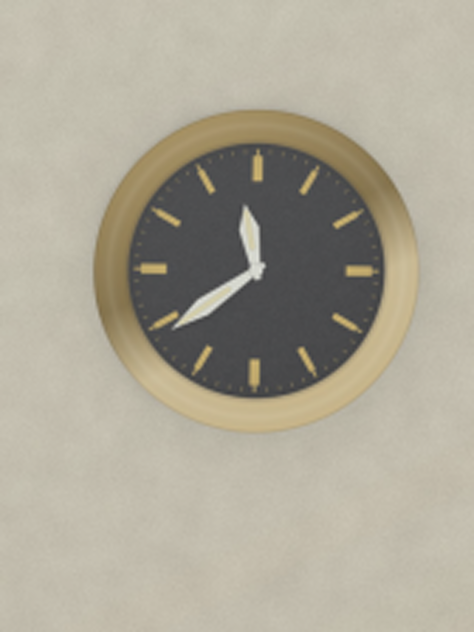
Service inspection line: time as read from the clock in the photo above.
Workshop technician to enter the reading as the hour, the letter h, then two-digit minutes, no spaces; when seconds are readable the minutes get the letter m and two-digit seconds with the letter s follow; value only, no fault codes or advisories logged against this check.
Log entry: 11h39
